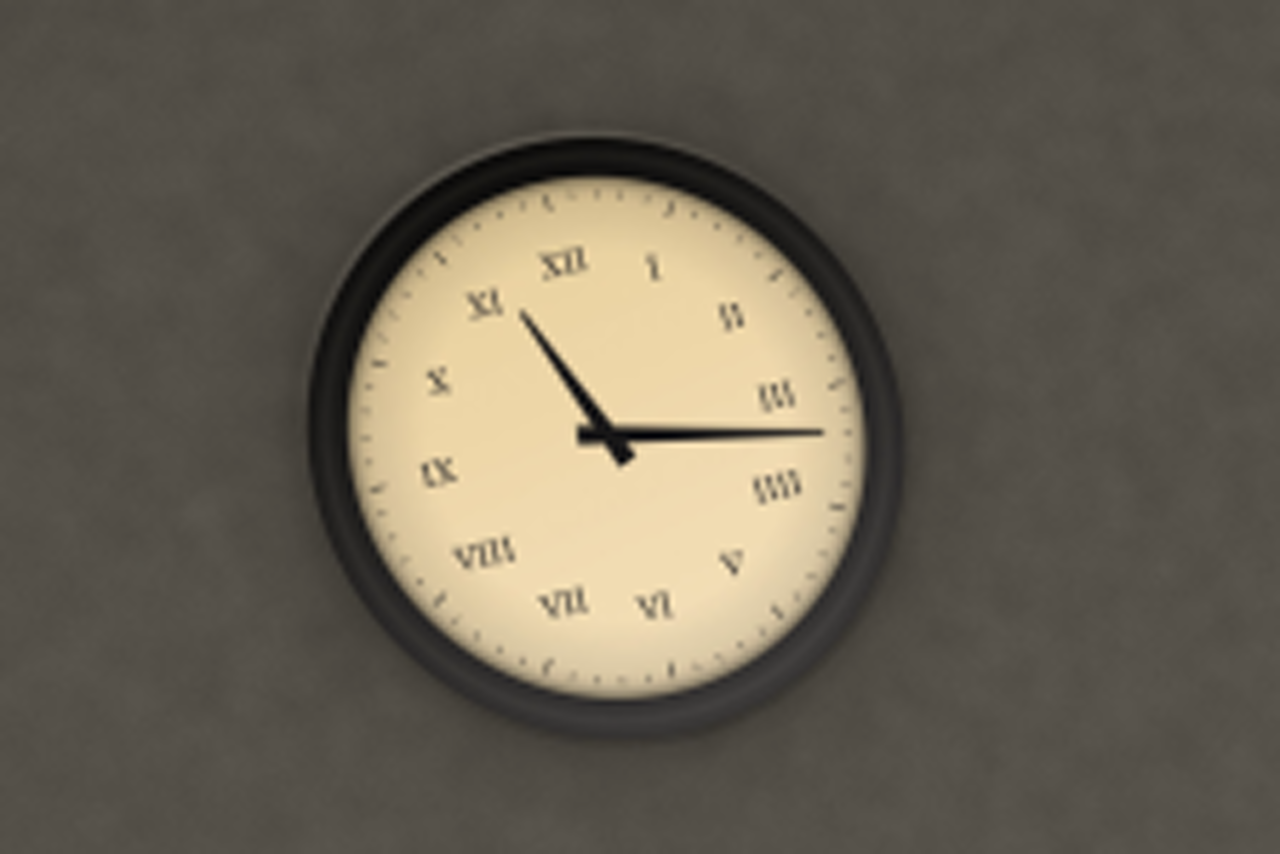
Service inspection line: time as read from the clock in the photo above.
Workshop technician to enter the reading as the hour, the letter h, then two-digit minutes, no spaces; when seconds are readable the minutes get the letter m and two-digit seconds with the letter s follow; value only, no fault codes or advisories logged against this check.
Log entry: 11h17
